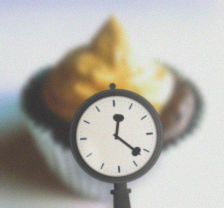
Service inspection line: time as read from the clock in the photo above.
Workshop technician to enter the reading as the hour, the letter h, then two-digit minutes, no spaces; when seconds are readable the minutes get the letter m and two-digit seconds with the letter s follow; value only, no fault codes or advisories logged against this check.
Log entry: 12h22
